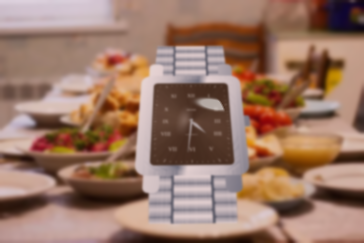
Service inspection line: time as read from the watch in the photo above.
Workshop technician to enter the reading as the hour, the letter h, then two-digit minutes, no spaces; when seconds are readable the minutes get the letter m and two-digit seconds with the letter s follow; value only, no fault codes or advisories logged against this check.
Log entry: 4h31
